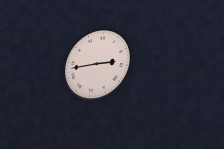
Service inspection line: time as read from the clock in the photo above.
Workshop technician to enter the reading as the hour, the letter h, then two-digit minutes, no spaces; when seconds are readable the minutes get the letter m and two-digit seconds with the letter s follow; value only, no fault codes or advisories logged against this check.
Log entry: 2h43
